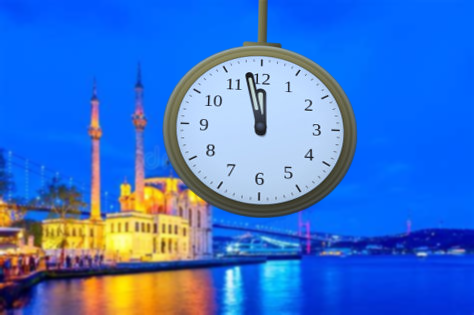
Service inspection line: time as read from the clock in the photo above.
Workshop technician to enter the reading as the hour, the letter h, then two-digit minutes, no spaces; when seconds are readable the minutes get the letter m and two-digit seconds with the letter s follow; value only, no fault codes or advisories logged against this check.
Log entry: 11h58
